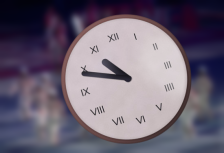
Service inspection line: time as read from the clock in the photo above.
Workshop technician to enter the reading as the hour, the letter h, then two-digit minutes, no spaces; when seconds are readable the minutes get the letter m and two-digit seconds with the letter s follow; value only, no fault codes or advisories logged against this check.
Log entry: 10h49
